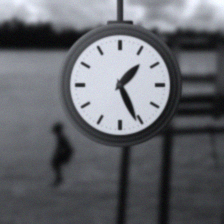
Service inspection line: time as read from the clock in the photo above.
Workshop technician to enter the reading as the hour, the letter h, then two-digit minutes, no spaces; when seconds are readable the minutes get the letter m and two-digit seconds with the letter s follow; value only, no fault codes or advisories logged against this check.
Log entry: 1h26
